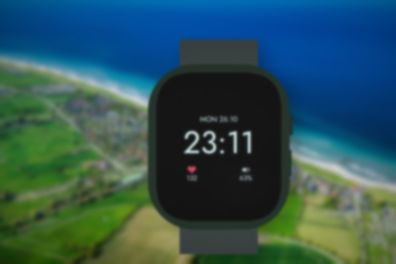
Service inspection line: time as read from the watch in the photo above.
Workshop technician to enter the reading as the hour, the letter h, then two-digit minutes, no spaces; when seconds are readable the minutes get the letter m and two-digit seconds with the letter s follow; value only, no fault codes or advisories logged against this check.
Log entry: 23h11
